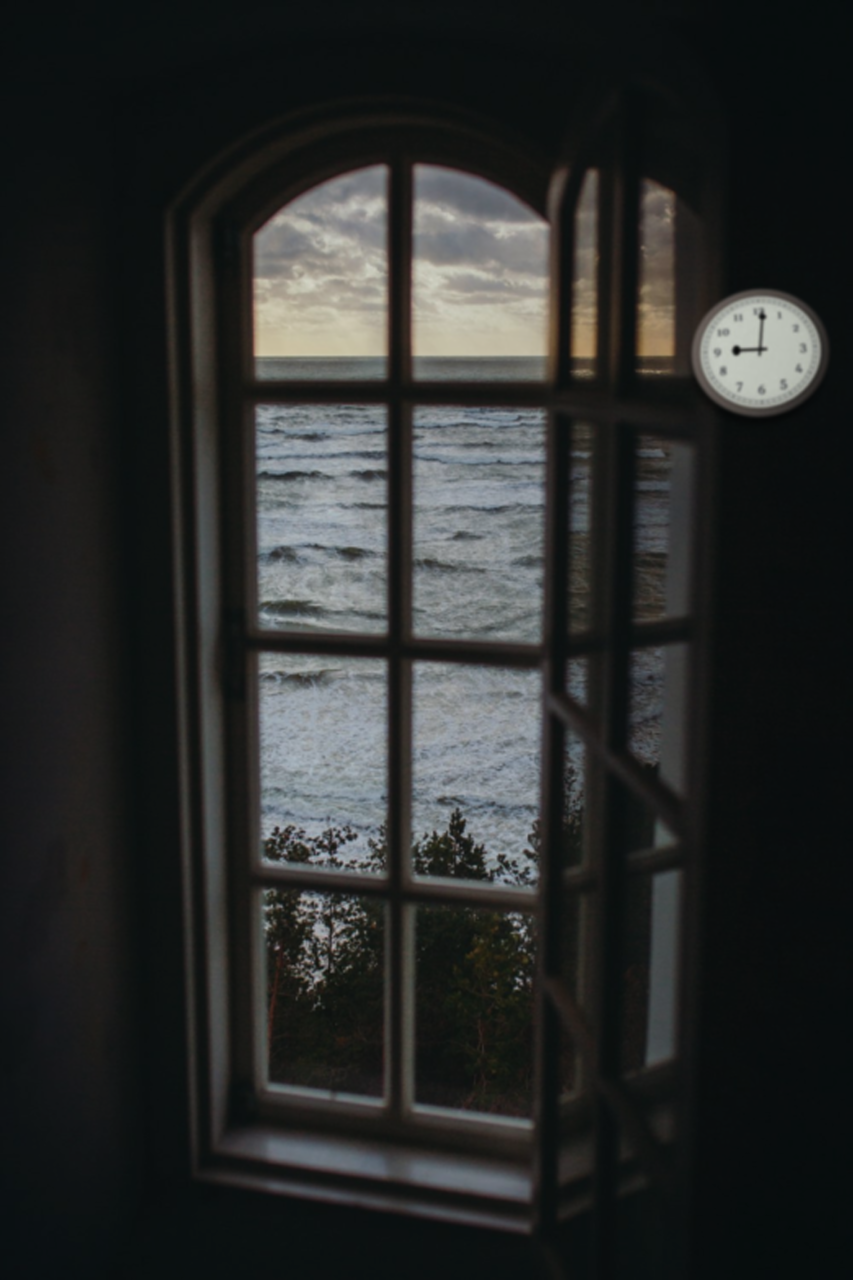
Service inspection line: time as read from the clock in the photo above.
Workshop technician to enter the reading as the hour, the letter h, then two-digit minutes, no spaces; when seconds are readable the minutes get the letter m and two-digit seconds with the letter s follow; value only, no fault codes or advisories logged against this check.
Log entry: 9h01
